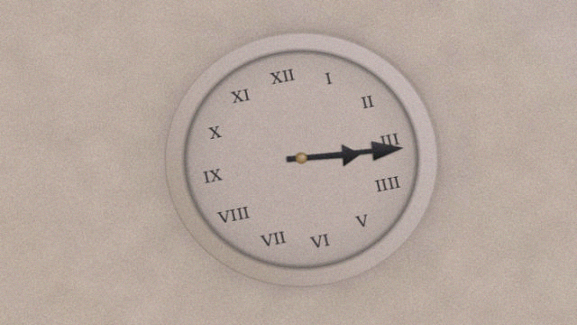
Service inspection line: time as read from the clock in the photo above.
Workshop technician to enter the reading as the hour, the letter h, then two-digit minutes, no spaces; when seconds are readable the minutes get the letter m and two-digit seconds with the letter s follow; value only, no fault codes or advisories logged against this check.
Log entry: 3h16
